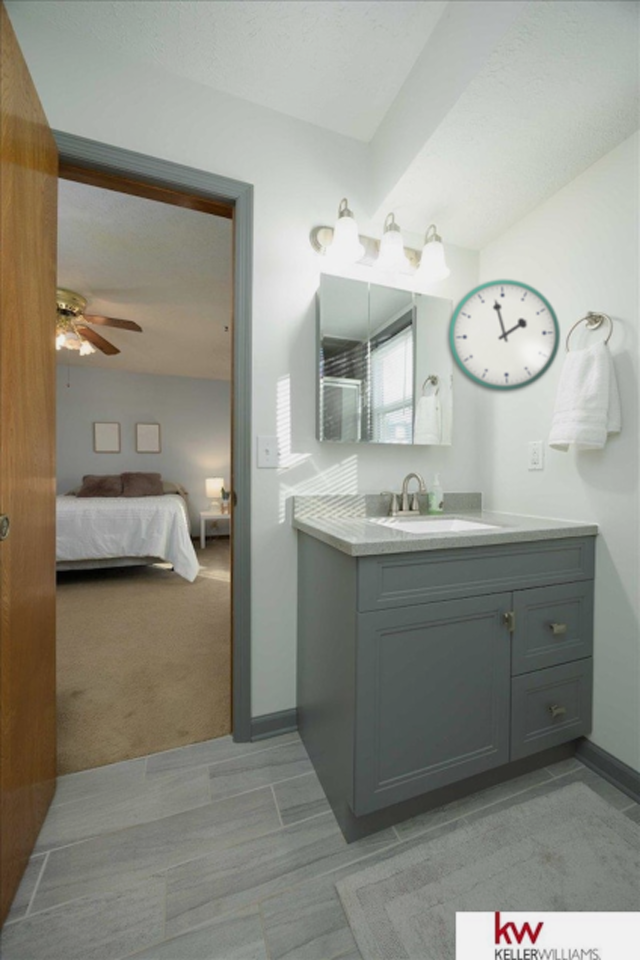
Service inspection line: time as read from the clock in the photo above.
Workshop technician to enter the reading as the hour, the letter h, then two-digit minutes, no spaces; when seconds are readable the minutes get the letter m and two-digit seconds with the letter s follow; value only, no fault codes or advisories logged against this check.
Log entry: 1h58
